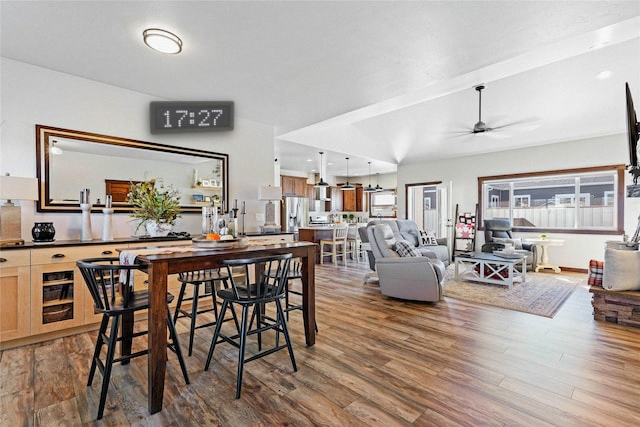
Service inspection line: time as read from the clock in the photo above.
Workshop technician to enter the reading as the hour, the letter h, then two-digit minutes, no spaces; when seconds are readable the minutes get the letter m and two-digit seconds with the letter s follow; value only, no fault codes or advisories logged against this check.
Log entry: 17h27
